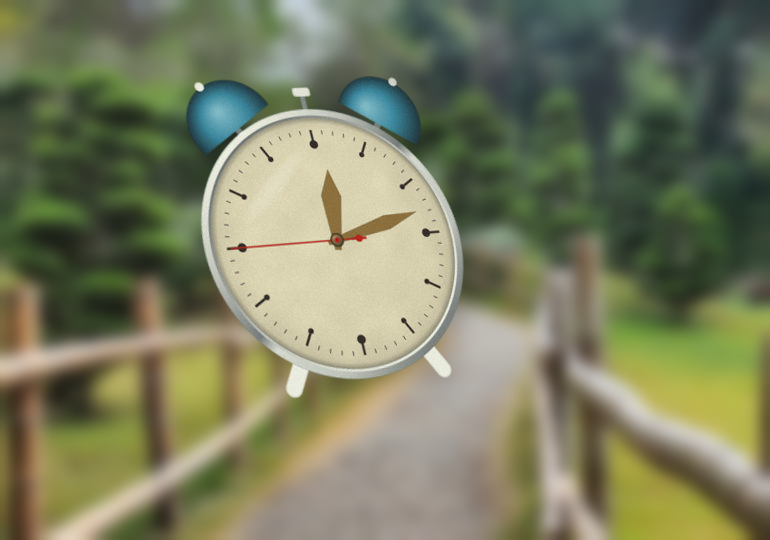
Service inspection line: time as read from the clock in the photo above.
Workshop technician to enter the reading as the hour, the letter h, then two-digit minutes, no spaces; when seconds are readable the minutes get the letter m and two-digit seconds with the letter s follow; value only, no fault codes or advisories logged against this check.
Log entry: 12h12m45s
